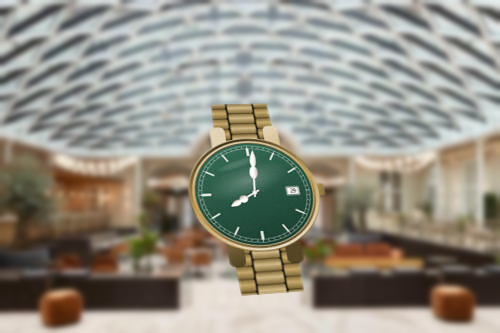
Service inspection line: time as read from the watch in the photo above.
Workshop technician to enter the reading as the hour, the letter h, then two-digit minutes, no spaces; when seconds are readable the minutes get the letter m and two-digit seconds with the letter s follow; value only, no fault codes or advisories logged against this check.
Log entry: 8h01
